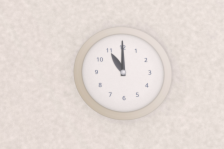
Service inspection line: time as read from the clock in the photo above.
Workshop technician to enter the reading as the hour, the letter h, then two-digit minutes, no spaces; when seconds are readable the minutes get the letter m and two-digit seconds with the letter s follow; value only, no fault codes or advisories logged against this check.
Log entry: 11h00
